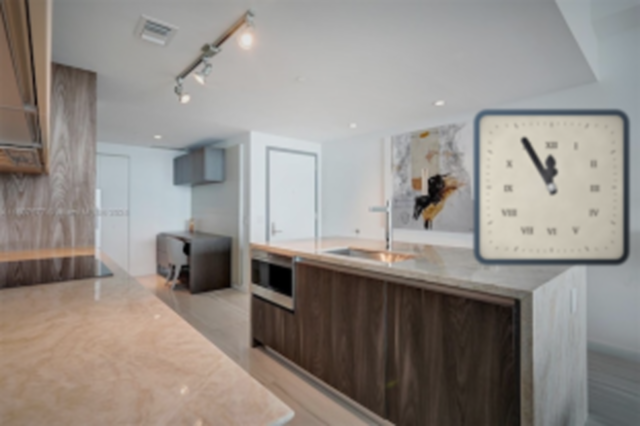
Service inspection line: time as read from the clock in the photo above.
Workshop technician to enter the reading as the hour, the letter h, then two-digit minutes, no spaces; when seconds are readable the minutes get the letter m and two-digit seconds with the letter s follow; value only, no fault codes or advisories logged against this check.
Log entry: 11h55
